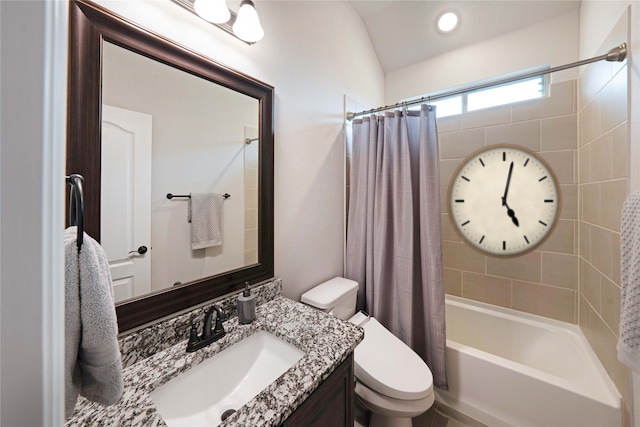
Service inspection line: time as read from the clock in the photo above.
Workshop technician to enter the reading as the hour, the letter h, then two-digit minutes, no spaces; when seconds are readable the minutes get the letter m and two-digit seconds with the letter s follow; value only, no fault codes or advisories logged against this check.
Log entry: 5h02
